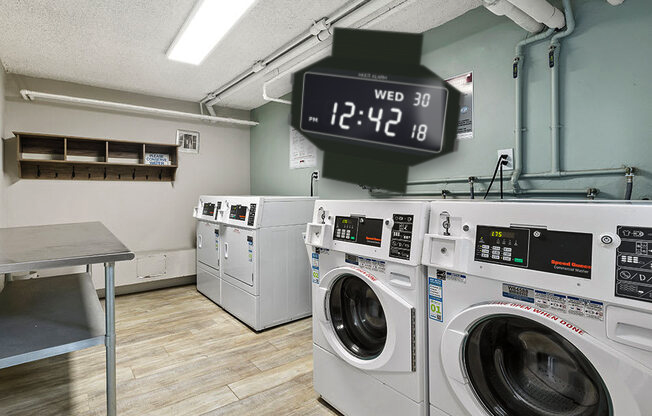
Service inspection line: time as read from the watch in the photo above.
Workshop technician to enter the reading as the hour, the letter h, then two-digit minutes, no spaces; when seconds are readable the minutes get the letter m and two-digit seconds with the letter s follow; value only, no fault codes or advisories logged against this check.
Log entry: 12h42m18s
